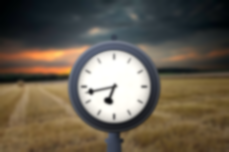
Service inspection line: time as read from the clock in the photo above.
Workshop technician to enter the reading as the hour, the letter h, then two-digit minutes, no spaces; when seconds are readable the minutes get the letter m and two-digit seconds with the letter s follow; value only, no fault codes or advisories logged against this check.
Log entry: 6h43
